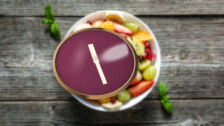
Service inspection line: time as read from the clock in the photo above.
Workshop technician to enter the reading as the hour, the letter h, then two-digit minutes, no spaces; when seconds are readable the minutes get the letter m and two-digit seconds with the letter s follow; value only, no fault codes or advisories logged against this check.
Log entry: 11h27
